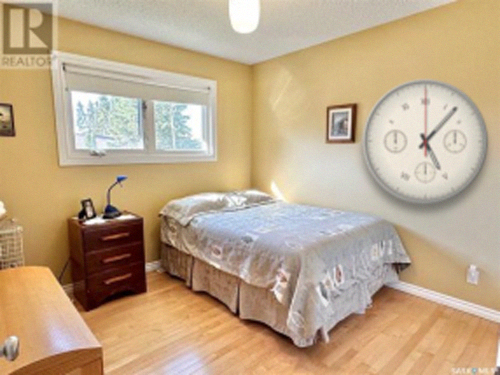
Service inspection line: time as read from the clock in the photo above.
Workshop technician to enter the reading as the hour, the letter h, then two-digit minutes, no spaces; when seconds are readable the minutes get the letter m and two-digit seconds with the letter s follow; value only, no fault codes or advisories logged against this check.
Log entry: 5h07
